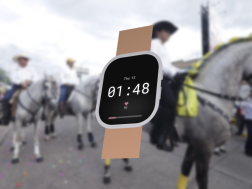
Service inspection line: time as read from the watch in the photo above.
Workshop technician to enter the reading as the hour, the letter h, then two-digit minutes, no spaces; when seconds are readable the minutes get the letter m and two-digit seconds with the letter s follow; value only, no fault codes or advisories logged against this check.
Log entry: 1h48
